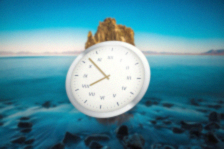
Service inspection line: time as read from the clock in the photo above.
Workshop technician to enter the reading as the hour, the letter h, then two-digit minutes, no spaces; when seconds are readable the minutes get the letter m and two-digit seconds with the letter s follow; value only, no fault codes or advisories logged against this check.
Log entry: 7h52
